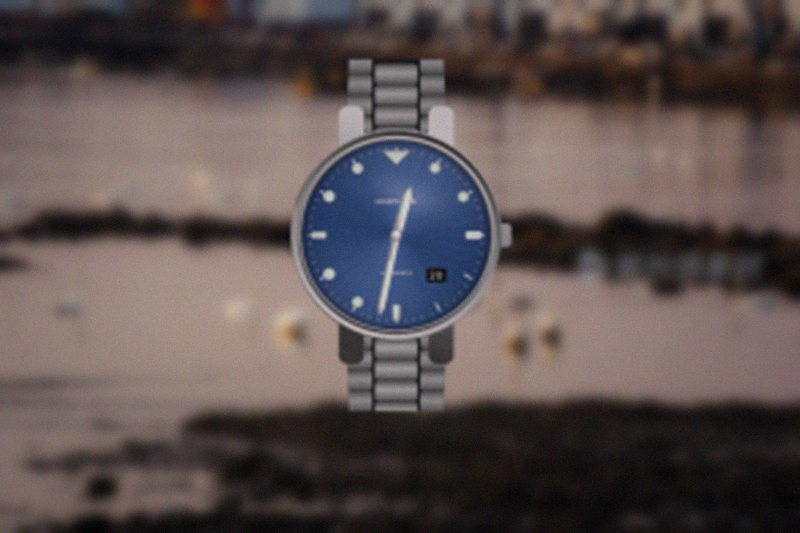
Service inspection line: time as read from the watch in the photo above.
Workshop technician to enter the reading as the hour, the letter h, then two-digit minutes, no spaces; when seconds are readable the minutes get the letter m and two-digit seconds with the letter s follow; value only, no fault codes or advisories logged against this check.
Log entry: 12h32
